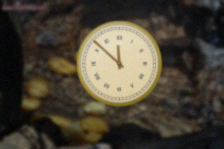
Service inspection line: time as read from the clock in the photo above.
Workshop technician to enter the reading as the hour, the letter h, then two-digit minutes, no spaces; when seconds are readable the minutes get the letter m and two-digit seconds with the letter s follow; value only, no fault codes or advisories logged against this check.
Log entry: 11h52
